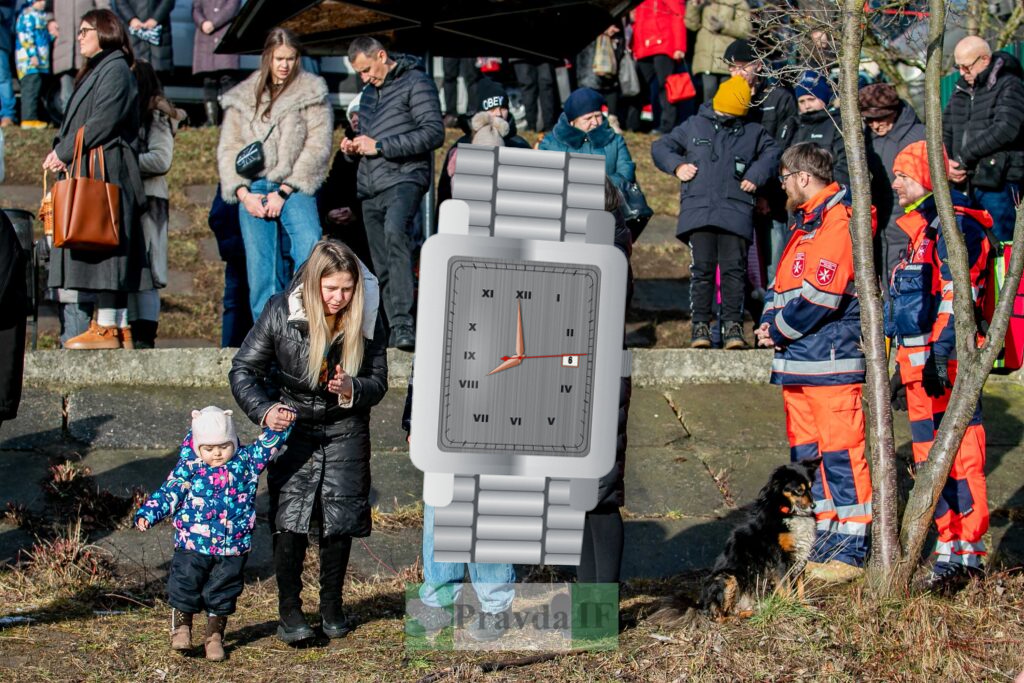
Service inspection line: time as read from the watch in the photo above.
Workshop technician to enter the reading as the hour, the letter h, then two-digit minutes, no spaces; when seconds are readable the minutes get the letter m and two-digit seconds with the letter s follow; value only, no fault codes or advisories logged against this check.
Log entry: 7h59m14s
